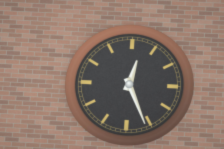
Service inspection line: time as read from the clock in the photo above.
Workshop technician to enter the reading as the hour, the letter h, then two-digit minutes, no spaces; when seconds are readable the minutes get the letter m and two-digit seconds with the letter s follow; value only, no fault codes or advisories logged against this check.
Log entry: 12h26
